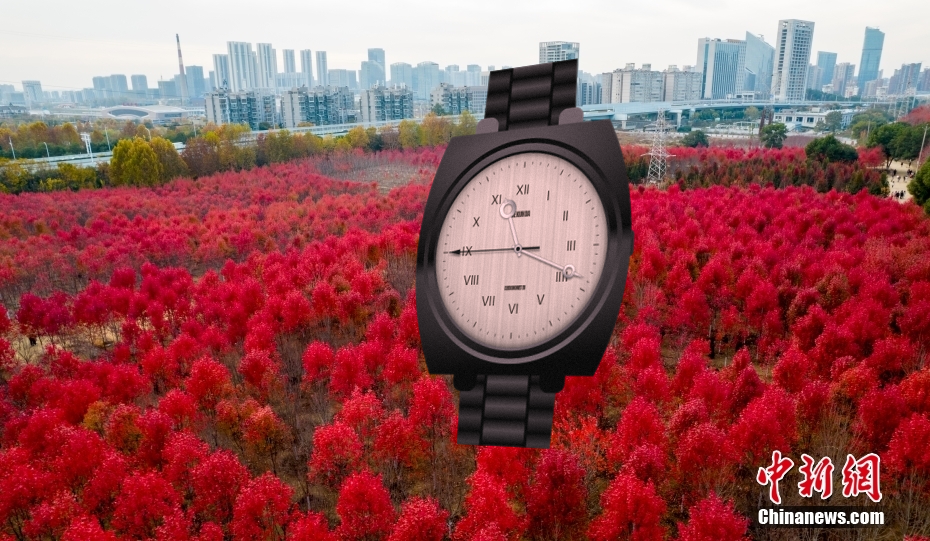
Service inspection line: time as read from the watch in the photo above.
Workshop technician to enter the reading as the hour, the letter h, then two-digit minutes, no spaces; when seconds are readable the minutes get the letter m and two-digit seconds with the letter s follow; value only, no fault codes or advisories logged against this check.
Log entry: 11h18m45s
